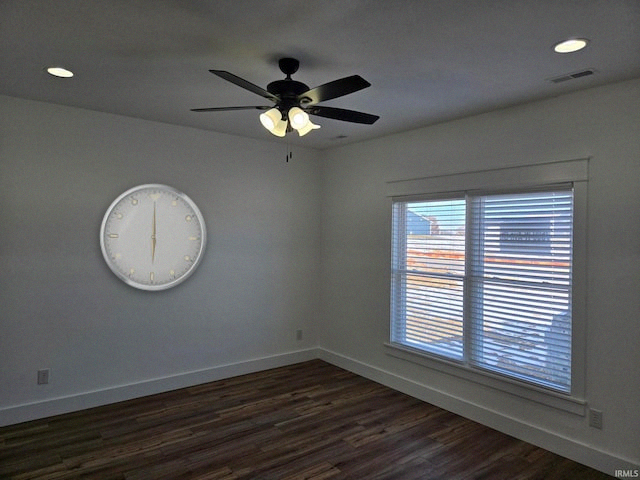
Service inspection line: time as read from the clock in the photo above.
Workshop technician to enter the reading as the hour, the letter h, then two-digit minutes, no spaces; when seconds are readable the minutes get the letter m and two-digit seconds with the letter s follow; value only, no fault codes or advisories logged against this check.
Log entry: 6h00
